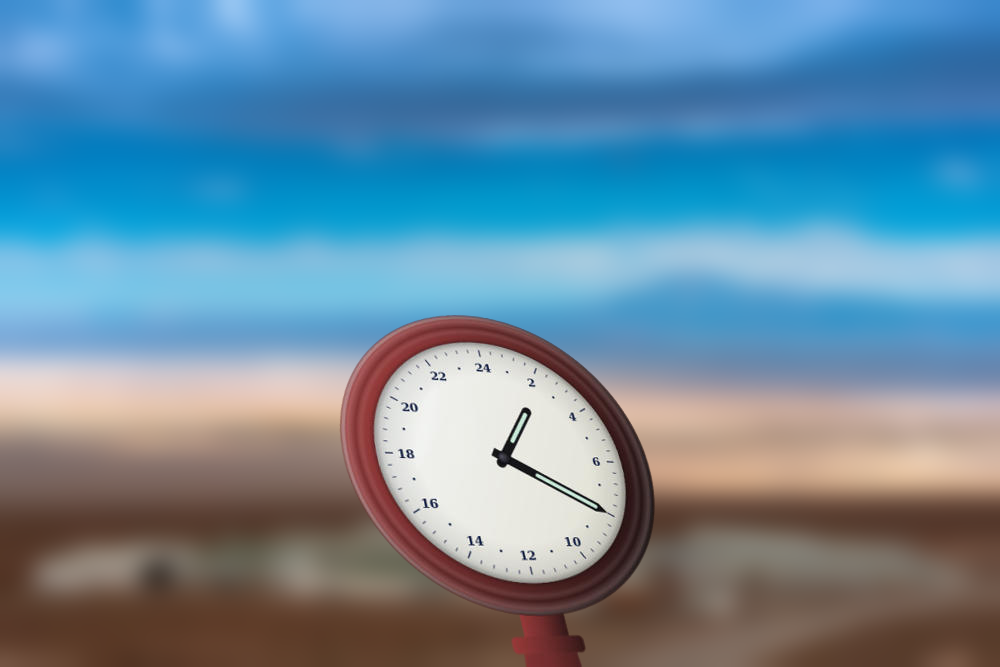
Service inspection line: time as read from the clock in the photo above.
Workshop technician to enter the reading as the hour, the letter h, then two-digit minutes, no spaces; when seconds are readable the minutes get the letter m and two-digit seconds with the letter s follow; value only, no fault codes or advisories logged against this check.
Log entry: 2h20
